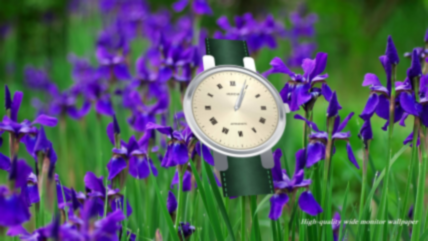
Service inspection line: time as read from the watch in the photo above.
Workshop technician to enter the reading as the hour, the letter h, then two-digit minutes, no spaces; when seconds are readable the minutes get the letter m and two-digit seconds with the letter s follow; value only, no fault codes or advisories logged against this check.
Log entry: 1h04
